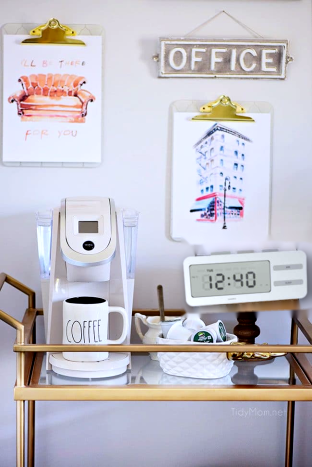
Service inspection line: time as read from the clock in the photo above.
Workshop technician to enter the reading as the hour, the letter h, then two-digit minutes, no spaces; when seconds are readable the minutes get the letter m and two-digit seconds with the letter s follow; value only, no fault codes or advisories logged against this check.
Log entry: 12h40
